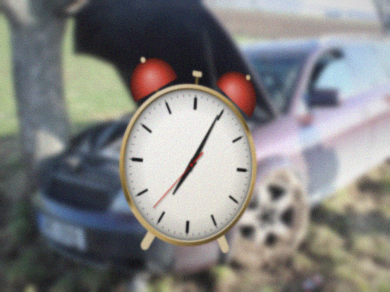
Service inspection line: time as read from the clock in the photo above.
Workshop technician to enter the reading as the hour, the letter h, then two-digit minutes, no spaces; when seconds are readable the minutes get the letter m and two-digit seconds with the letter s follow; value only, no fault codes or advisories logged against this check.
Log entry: 7h04m37s
